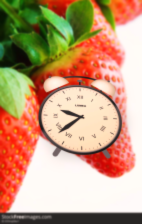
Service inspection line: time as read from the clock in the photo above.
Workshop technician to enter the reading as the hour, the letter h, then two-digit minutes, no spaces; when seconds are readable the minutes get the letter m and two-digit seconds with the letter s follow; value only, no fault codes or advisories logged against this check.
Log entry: 9h38
